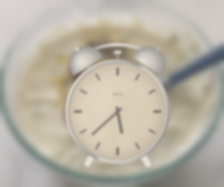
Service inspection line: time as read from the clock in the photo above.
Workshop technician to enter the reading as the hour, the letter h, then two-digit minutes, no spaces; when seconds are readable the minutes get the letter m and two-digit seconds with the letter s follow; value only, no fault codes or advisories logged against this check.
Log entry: 5h38
